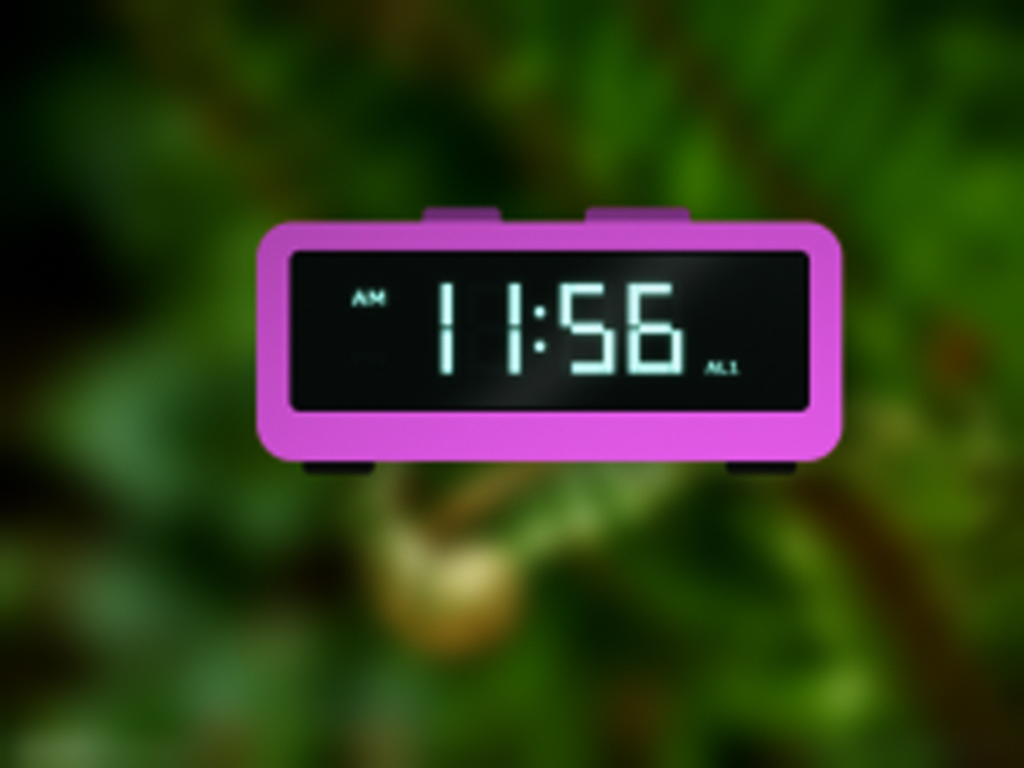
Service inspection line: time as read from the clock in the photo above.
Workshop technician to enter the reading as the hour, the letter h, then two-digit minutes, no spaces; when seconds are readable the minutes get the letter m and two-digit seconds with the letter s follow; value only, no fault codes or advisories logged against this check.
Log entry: 11h56
